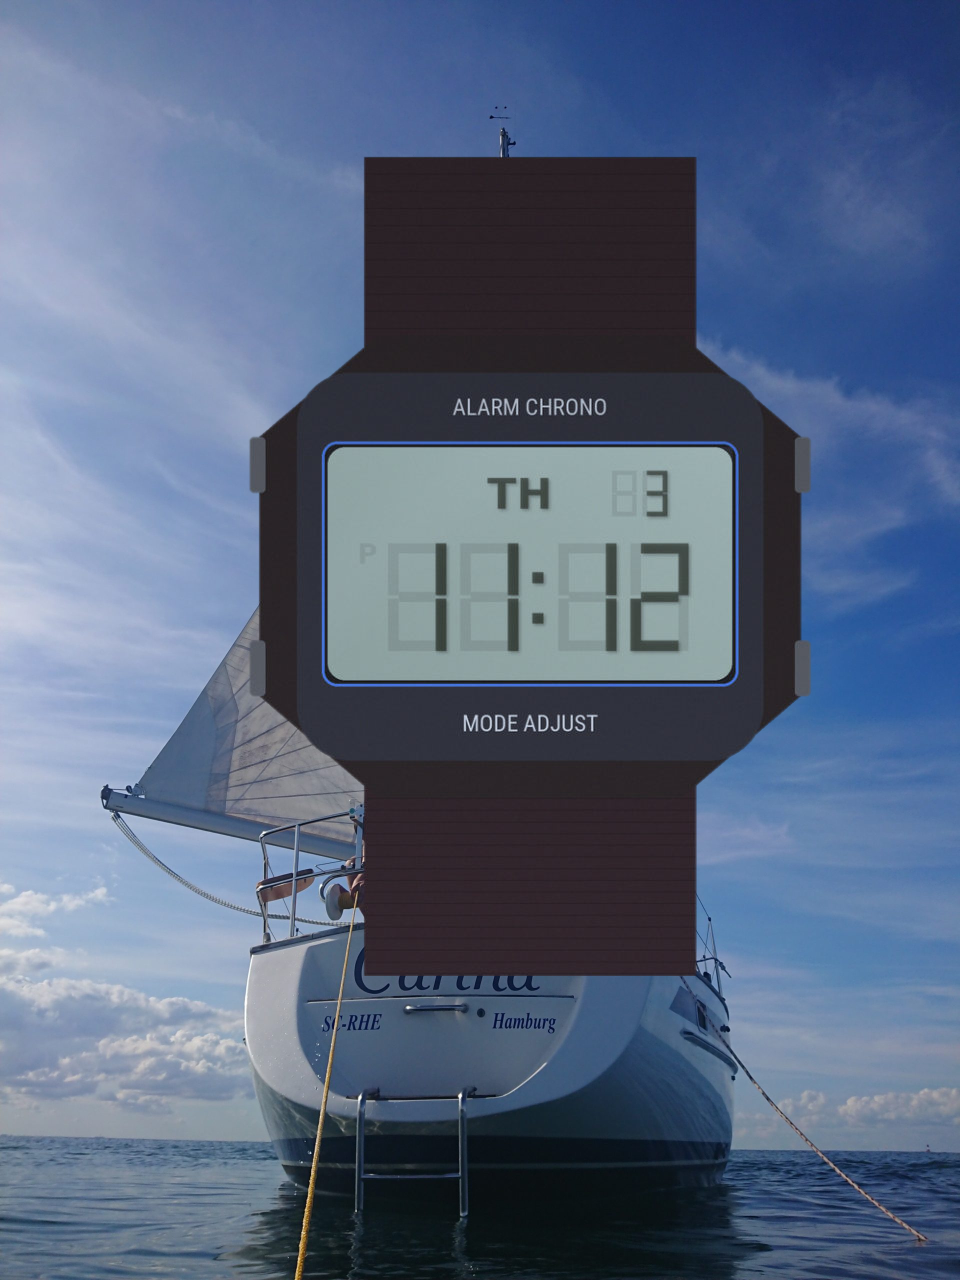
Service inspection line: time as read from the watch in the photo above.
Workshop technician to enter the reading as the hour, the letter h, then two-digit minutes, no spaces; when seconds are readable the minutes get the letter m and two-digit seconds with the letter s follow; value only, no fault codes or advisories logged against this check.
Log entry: 11h12
